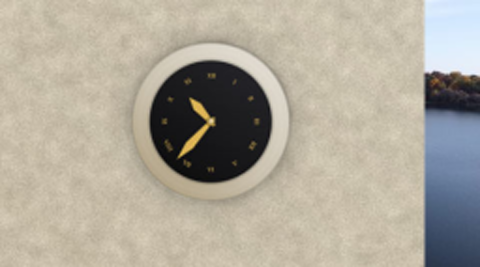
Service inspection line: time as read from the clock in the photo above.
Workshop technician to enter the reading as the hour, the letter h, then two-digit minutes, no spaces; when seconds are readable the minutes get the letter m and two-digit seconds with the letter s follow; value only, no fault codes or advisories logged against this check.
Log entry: 10h37
